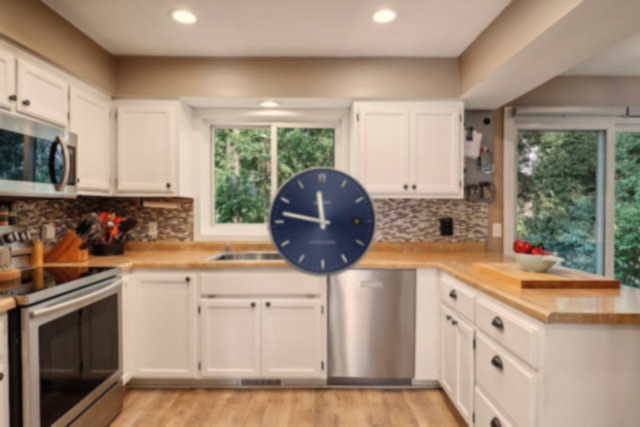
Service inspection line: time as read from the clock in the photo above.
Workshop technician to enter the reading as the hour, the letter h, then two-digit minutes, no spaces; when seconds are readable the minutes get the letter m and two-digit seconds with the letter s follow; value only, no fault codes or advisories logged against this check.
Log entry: 11h47
